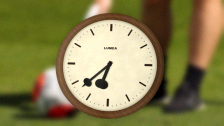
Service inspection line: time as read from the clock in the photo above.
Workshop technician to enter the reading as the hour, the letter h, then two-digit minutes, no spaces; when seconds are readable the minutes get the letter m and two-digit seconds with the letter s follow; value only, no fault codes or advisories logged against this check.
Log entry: 6h38
